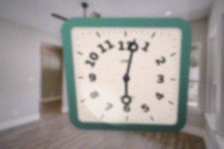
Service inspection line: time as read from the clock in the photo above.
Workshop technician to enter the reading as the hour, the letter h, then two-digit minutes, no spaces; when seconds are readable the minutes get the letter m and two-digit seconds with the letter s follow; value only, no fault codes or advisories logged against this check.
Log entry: 6h02
